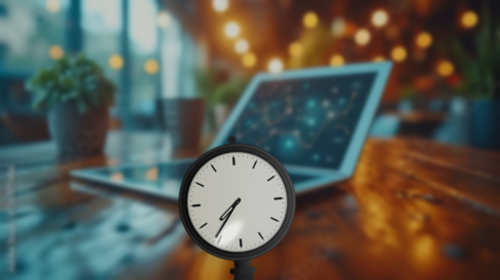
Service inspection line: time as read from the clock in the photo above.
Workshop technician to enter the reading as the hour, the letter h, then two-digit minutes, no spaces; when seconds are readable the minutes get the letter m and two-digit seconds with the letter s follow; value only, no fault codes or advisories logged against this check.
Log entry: 7h36
